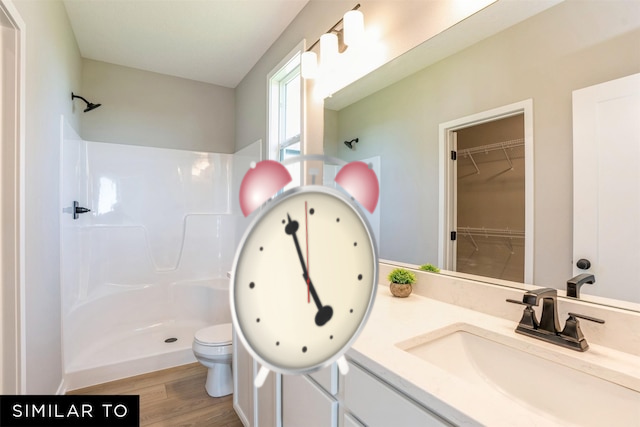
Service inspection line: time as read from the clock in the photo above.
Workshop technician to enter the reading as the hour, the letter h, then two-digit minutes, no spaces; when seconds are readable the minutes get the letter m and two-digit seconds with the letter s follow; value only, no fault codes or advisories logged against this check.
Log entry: 4h55m59s
